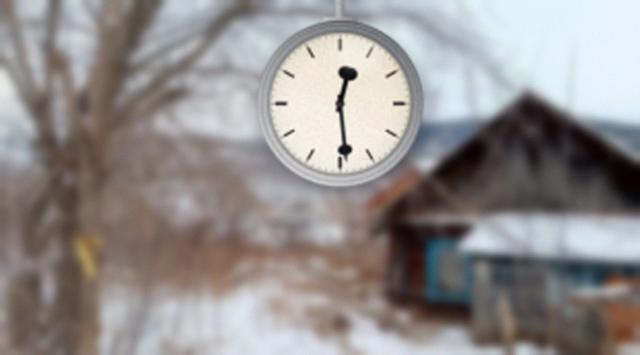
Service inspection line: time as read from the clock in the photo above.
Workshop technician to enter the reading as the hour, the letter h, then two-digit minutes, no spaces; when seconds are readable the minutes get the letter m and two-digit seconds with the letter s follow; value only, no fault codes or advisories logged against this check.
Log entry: 12h29
